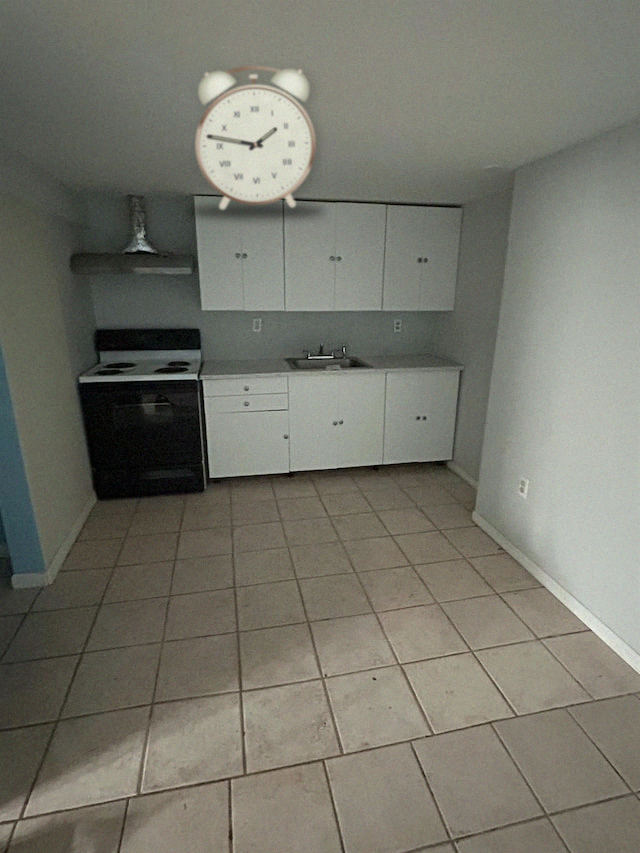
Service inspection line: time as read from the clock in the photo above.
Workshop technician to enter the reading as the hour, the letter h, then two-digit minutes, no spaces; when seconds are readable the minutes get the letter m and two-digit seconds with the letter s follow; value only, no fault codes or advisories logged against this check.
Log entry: 1h47
